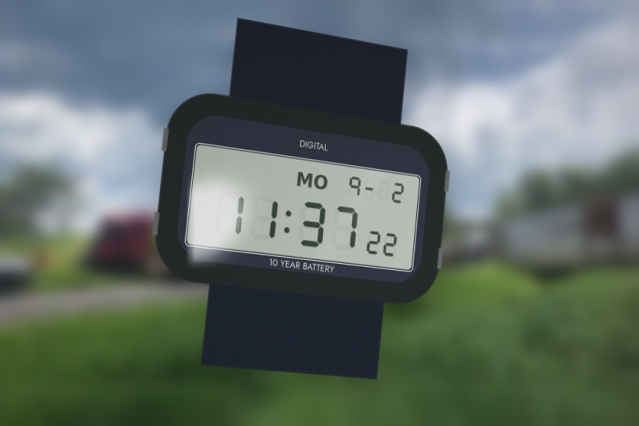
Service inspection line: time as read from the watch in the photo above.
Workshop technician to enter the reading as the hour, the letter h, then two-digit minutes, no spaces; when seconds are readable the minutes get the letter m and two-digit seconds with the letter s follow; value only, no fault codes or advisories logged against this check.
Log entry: 11h37m22s
